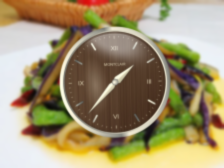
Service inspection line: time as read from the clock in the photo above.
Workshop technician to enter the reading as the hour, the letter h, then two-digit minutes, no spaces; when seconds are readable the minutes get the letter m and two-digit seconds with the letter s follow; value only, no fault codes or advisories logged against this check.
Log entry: 1h37
